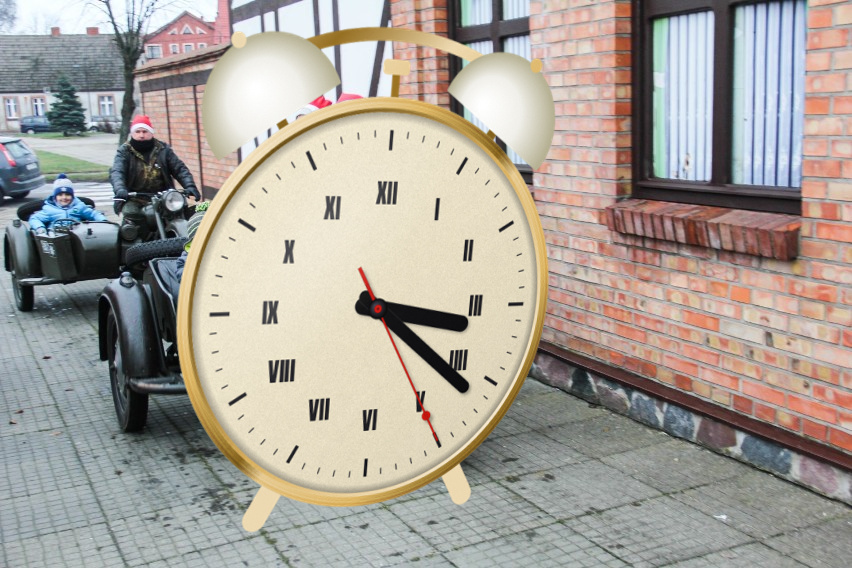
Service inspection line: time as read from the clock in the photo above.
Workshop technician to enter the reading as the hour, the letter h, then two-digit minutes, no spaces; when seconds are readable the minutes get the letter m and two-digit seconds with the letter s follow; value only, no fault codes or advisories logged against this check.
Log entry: 3h21m25s
